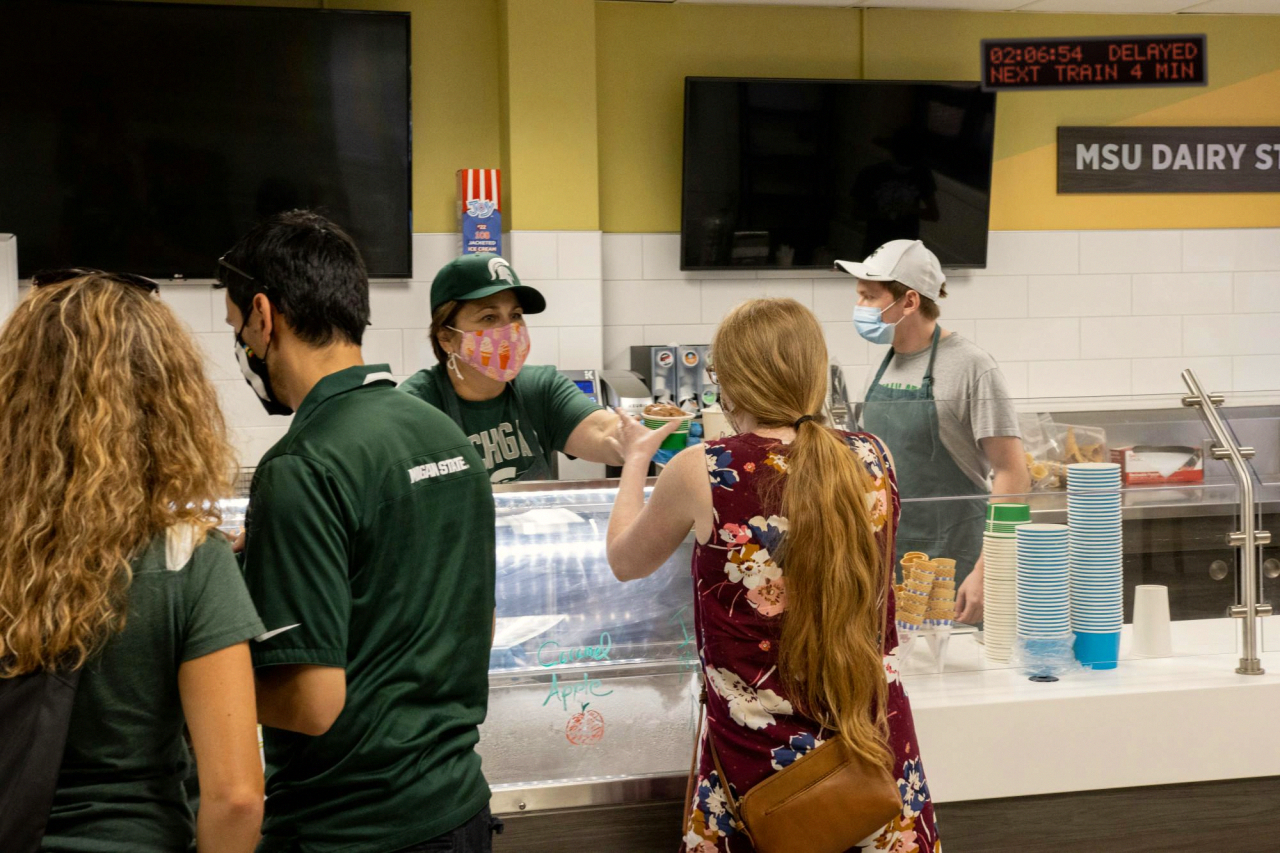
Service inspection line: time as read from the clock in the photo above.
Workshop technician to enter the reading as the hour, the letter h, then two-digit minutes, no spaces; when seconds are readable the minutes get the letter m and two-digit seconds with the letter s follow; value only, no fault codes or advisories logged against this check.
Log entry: 2h06m54s
